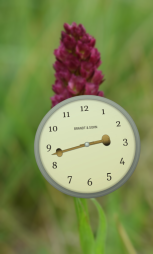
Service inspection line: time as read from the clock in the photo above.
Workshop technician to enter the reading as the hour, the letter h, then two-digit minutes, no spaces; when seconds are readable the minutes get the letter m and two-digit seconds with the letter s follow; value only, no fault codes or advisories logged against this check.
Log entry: 2h43
